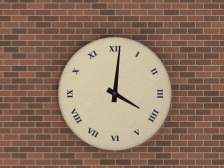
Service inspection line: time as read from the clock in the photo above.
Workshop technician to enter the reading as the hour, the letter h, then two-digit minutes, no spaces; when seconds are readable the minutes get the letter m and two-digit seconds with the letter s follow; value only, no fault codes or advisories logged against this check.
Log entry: 4h01
